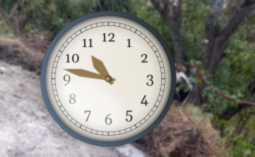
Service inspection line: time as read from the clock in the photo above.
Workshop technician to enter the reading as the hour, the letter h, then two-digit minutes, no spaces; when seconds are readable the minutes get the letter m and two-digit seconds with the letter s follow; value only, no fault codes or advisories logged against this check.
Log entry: 10h47
